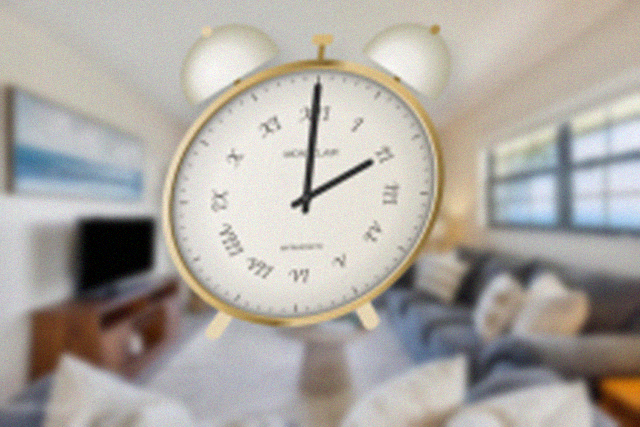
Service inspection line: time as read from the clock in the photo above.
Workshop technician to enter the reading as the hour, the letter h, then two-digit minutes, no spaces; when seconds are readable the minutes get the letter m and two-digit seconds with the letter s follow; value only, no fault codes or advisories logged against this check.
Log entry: 2h00
